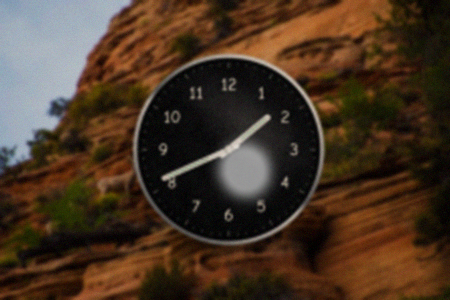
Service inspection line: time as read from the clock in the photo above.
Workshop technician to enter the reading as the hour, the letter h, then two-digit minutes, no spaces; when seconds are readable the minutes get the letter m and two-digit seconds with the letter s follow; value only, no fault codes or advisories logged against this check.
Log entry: 1h41
